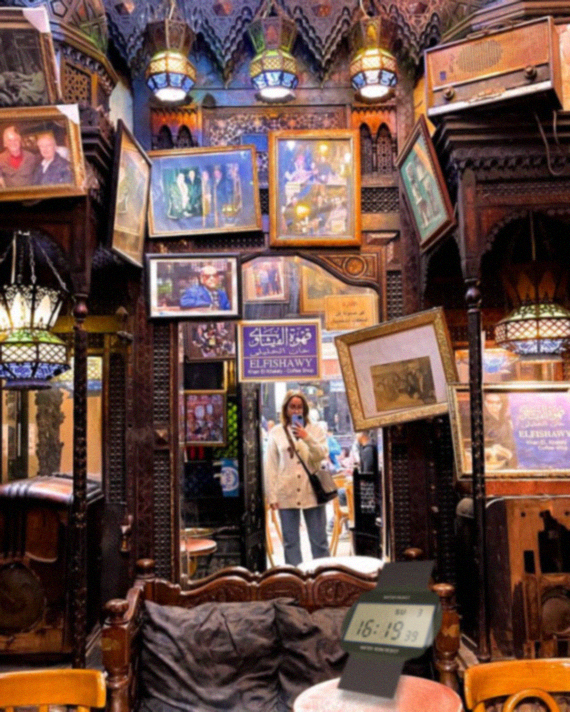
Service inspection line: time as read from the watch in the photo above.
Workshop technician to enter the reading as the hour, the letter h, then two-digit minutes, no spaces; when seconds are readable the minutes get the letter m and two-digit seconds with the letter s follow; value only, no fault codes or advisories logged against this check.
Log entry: 16h19
